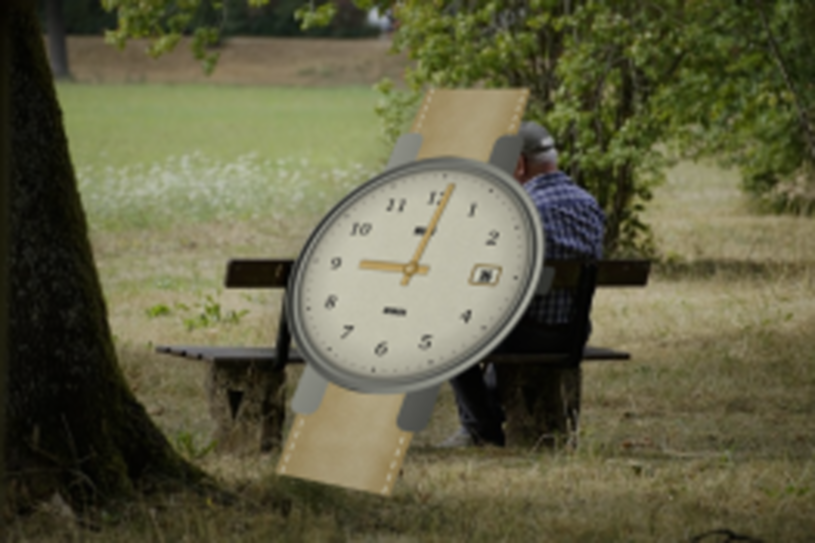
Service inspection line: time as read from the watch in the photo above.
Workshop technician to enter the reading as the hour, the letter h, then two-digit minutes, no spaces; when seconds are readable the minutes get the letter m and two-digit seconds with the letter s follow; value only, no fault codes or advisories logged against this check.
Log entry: 9h01
